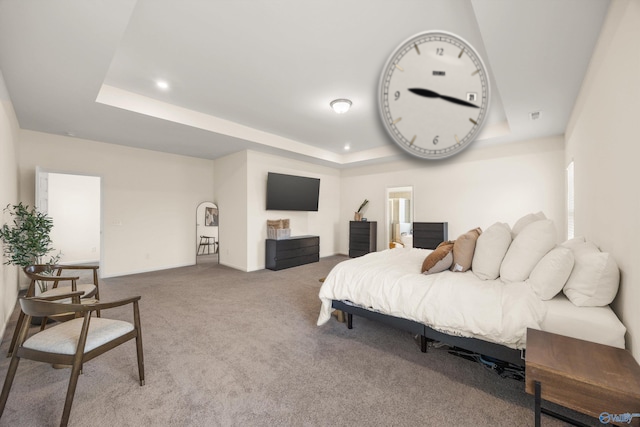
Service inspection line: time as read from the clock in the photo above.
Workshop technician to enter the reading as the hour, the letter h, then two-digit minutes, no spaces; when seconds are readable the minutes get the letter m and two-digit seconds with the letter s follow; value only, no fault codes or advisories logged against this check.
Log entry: 9h17
